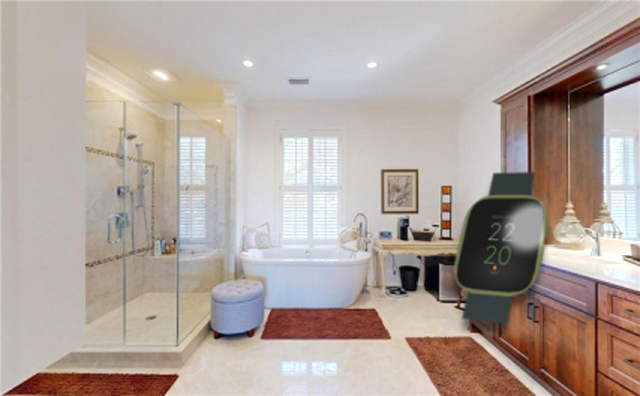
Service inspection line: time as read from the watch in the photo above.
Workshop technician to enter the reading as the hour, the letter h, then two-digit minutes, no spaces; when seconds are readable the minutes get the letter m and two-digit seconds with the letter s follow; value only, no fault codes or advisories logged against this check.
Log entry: 22h20
